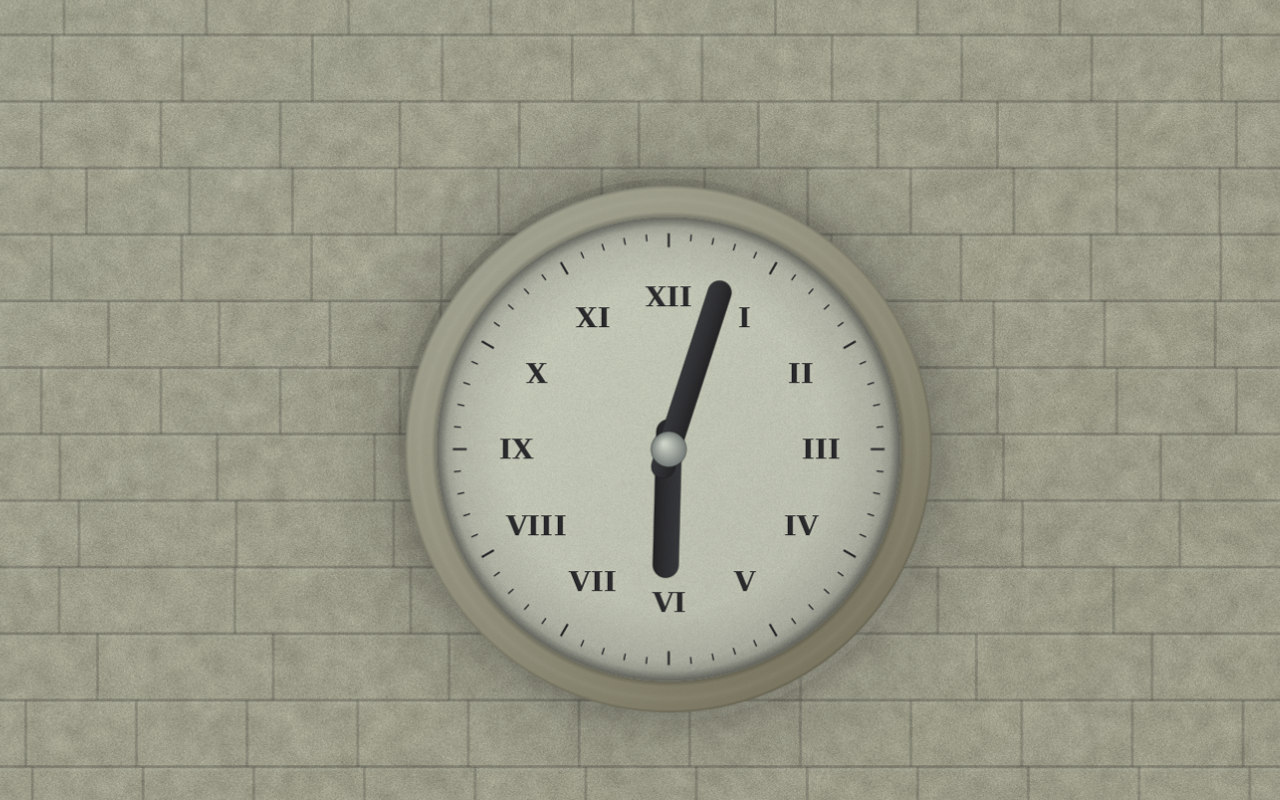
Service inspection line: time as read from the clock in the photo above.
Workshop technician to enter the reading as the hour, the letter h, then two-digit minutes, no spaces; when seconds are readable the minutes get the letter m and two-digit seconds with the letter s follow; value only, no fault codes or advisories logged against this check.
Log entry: 6h03
